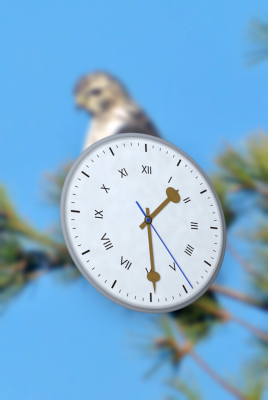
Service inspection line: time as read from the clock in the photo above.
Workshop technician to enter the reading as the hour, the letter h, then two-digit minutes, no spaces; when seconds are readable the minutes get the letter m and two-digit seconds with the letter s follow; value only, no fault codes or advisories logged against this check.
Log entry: 1h29m24s
